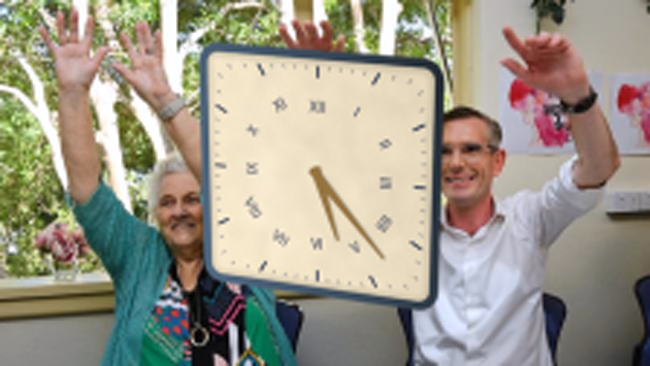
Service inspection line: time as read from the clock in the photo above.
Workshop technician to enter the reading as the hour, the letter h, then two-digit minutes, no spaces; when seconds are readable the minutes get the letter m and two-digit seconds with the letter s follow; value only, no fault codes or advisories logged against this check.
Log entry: 5h23
